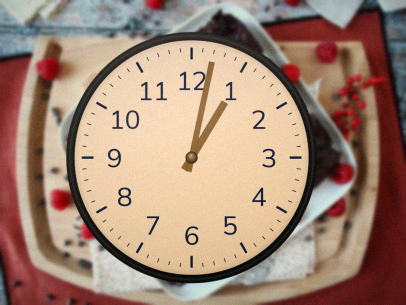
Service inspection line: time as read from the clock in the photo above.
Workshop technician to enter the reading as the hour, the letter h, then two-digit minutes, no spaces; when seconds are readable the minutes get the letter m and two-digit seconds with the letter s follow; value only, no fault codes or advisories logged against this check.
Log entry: 1h02
